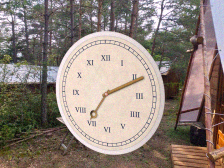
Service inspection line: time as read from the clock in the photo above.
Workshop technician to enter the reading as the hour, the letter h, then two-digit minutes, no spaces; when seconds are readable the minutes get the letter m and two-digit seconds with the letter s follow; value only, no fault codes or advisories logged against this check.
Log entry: 7h11
